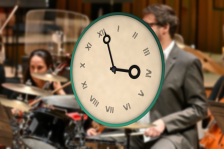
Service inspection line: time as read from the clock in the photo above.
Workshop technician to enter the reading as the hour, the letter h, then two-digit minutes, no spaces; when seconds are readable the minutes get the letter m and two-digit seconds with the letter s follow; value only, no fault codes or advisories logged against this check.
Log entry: 4h01
